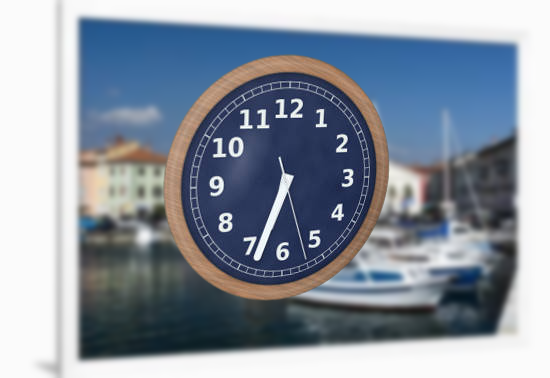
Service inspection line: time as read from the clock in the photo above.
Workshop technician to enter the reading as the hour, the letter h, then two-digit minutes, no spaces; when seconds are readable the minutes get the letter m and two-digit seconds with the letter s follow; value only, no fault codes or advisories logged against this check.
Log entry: 6h33m27s
